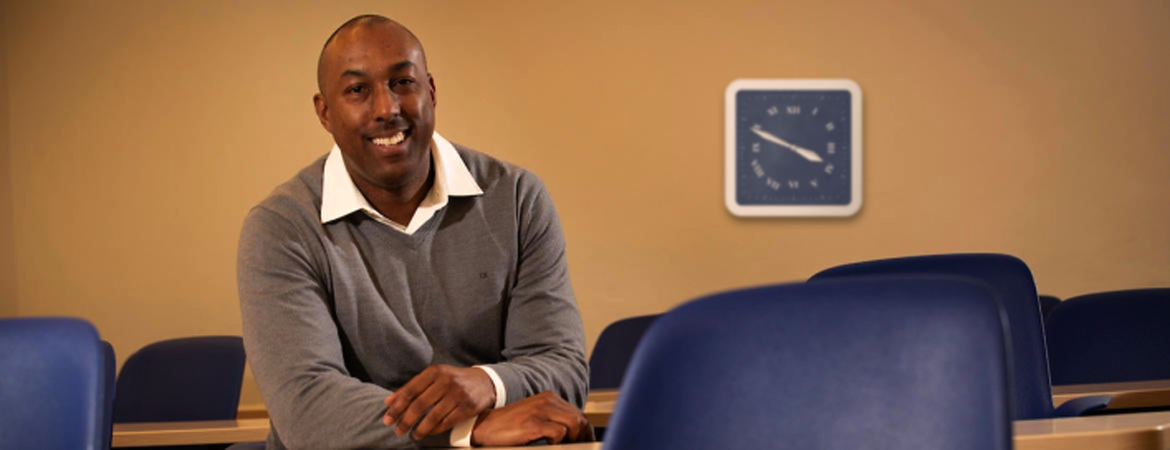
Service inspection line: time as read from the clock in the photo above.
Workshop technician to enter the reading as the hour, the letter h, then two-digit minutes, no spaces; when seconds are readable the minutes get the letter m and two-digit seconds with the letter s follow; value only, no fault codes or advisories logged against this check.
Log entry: 3h49
